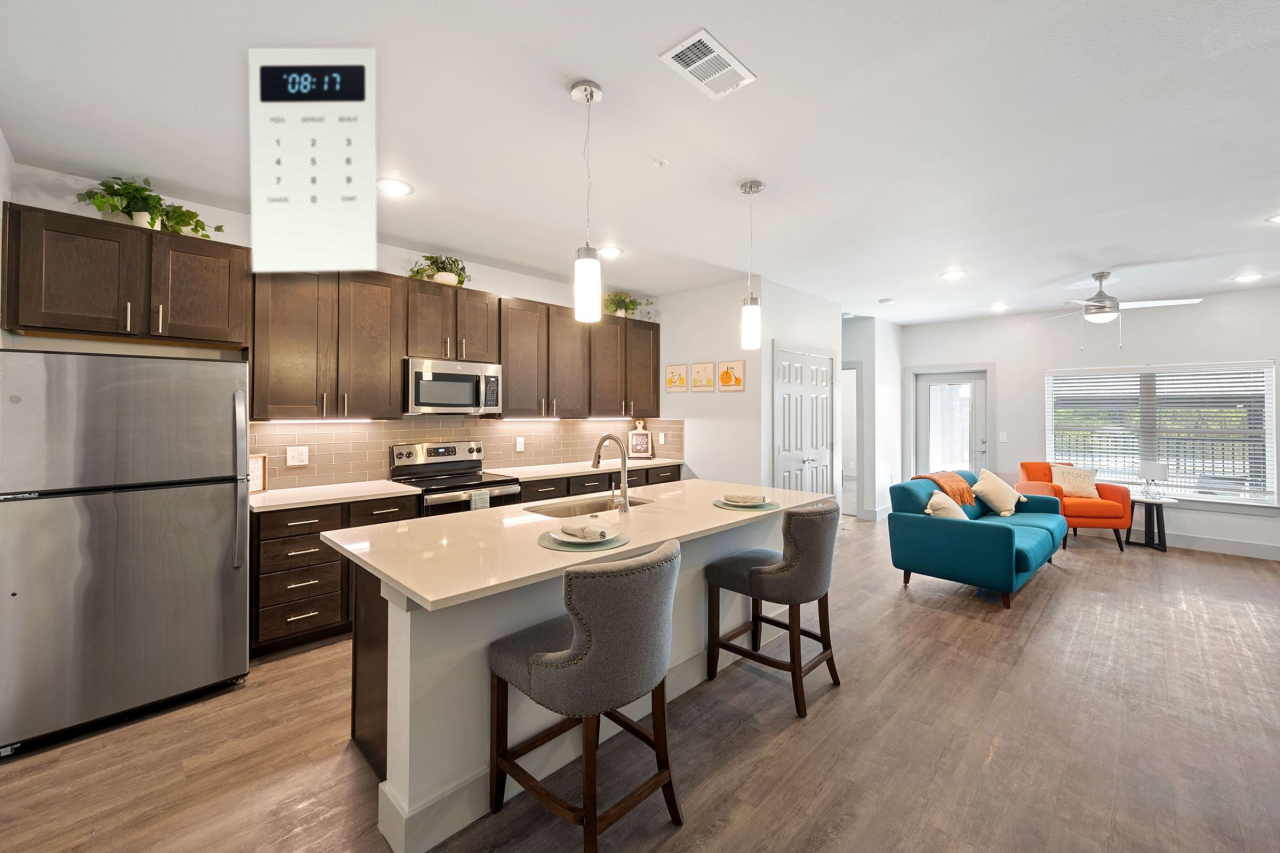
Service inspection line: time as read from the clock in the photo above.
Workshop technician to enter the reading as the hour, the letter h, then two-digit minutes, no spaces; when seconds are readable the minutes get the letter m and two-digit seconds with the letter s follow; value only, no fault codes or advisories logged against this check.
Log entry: 8h17
